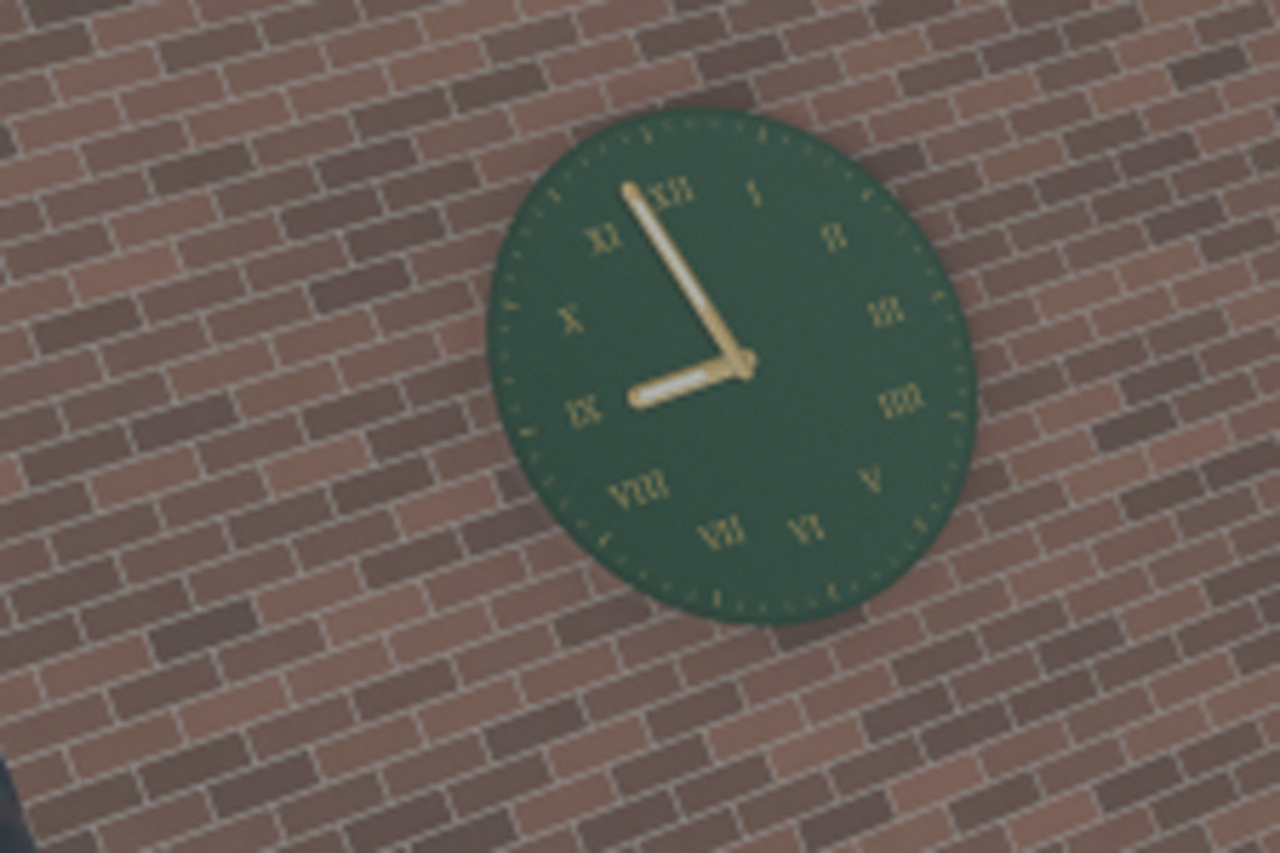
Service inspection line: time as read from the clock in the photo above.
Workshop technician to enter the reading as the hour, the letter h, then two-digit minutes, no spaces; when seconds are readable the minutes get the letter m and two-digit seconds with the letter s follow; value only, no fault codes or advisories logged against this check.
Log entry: 8h58
